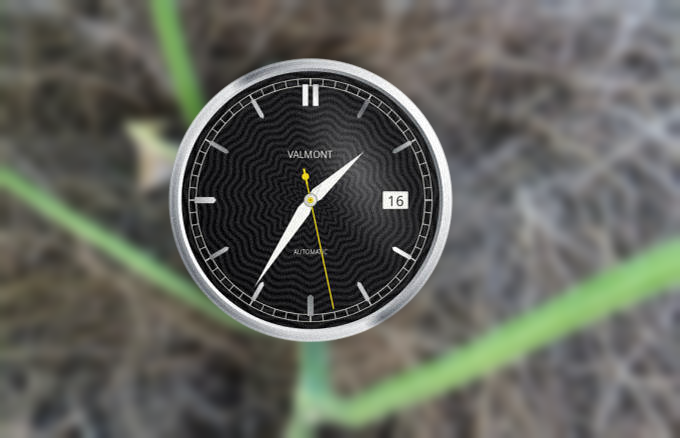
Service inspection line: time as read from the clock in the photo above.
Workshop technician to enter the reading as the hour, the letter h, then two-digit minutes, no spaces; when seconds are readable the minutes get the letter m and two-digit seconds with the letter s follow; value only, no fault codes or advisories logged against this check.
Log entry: 1h35m28s
